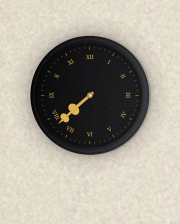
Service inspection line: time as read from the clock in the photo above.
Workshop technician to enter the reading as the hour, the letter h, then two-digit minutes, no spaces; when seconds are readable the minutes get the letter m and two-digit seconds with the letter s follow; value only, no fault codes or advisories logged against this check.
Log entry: 7h38
